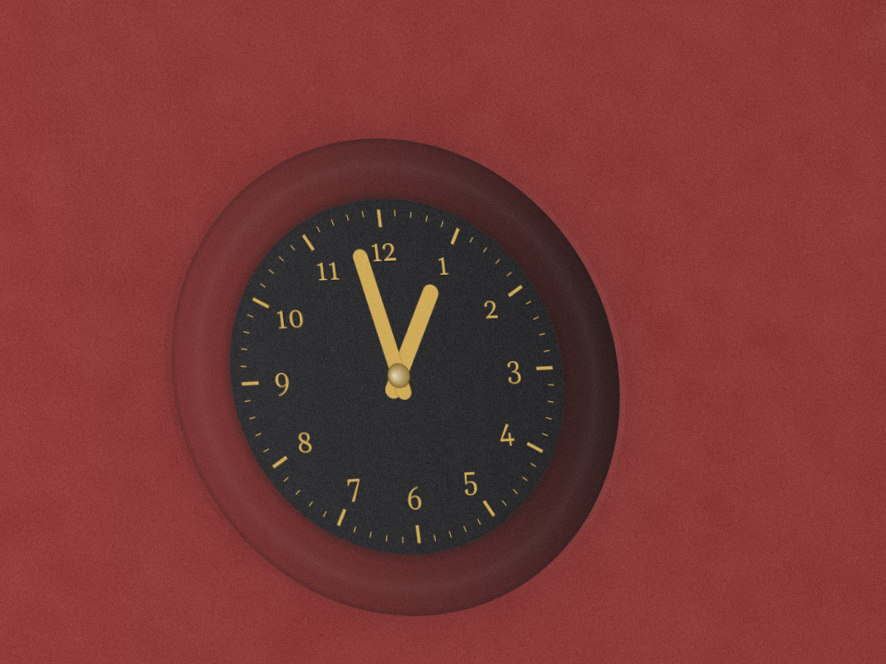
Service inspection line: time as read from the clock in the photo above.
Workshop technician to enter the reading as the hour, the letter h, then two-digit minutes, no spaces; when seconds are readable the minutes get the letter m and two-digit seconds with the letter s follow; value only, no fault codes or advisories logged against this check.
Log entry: 12h58
